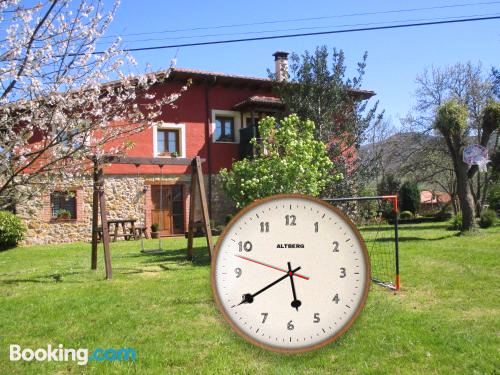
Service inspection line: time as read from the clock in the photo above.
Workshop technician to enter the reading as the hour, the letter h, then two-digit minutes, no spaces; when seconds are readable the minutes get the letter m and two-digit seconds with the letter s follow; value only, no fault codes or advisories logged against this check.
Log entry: 5h39m48s
